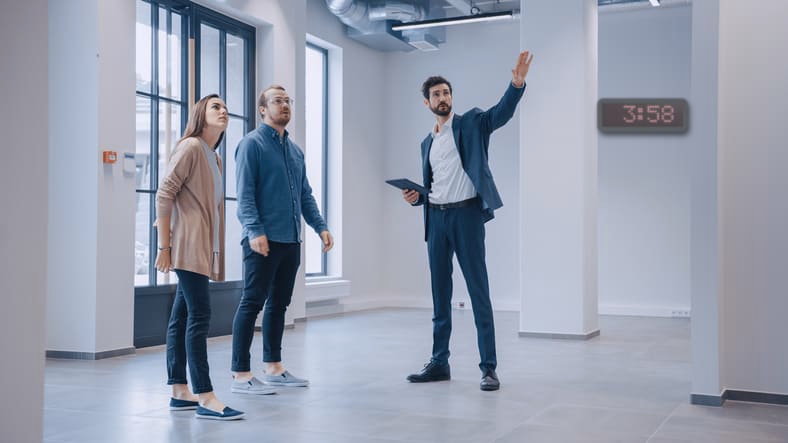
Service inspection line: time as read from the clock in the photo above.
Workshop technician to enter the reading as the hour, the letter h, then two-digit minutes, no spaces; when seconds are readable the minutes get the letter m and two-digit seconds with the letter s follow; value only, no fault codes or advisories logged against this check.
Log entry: 3h58
